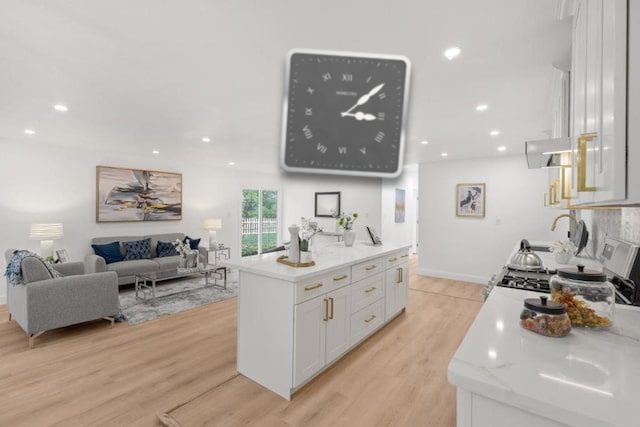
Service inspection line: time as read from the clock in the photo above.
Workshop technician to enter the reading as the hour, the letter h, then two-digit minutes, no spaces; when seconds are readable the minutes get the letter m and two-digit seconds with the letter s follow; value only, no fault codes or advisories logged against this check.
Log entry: 3h08
